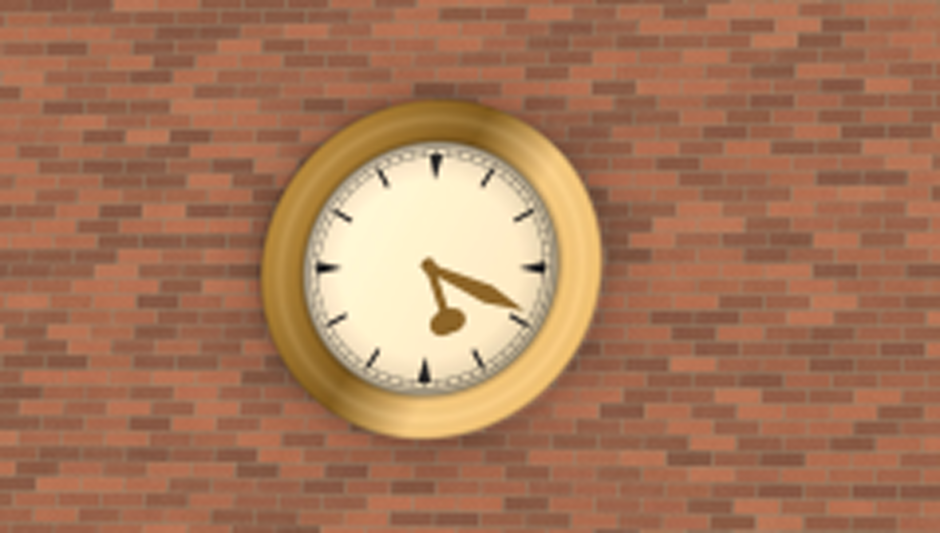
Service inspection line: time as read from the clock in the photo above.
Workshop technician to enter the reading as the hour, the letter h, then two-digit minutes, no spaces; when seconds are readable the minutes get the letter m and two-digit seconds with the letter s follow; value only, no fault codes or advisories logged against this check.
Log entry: 5h19
